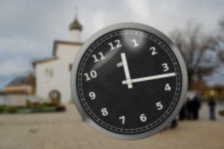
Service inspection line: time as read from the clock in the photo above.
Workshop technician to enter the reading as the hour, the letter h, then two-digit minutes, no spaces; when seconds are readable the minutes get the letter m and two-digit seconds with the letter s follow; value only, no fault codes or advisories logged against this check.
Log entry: 12h17
